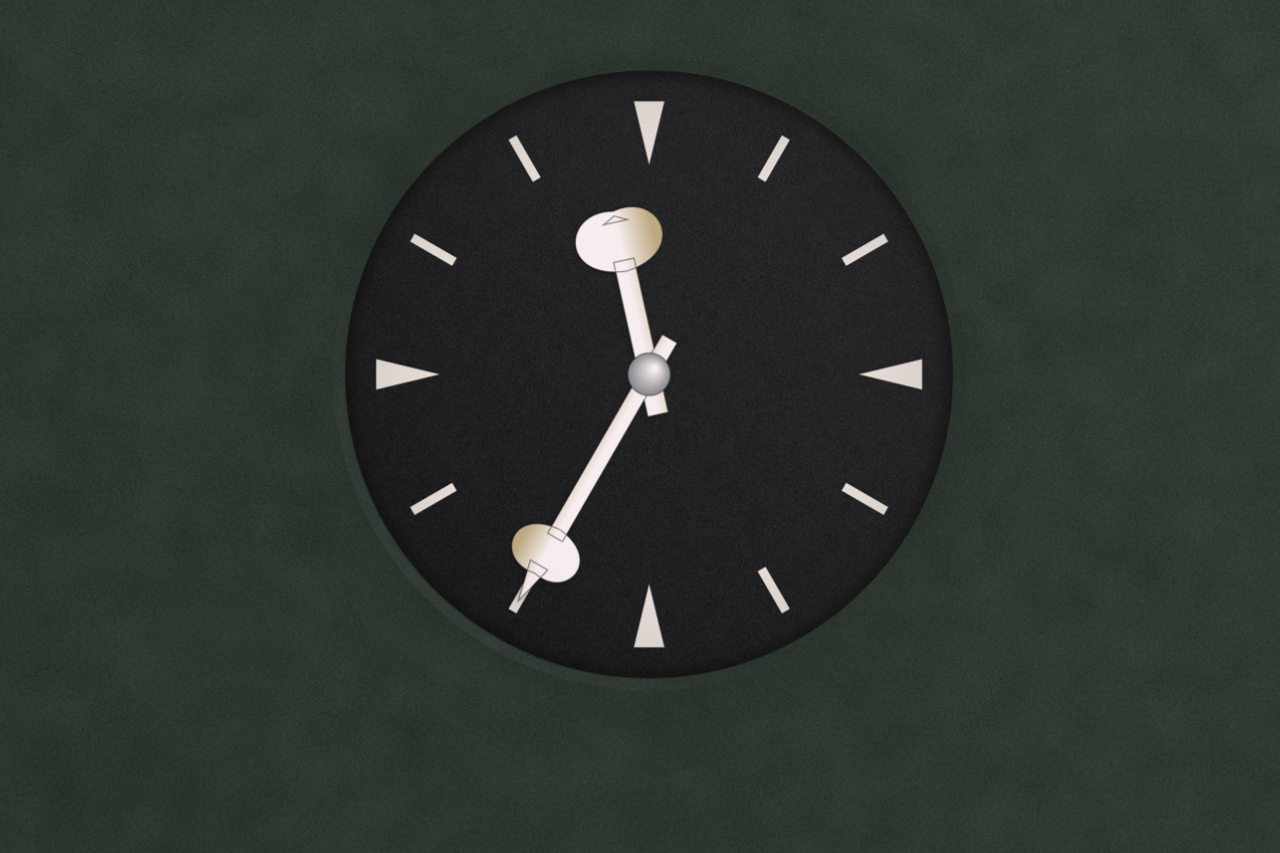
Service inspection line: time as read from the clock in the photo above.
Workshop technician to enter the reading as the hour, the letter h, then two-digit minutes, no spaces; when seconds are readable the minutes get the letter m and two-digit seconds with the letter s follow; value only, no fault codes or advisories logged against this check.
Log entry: 11h35
